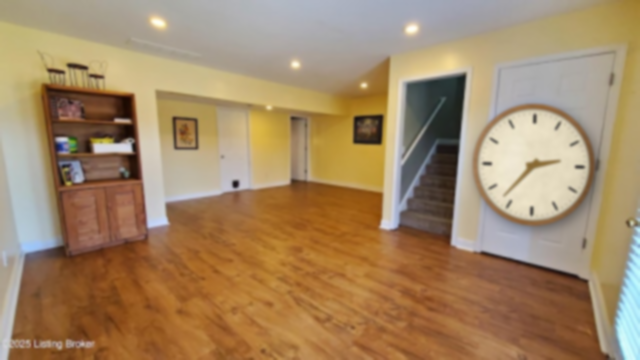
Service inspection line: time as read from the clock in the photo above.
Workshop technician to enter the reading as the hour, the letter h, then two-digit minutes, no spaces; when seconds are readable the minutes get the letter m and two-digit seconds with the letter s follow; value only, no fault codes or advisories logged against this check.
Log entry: 2h37
